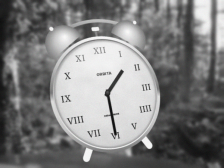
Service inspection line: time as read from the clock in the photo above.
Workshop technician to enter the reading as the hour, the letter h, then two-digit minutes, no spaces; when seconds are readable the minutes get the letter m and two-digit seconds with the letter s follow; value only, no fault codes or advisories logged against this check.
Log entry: 1h30
